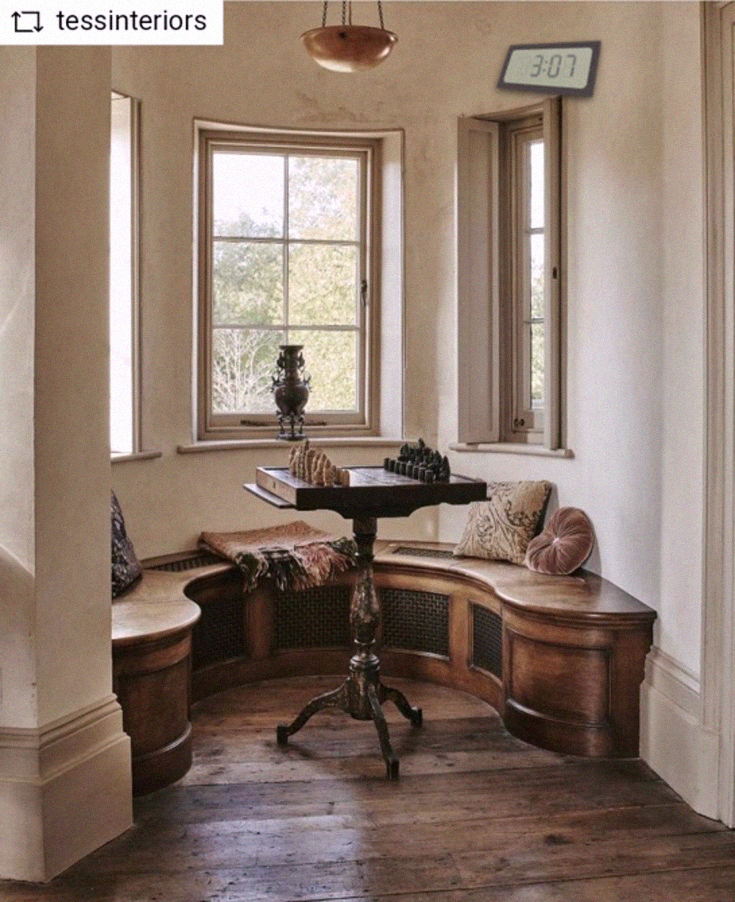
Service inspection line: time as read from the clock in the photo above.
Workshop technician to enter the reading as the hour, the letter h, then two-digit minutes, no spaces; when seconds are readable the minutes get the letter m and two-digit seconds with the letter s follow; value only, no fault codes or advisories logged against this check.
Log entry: 3h07
